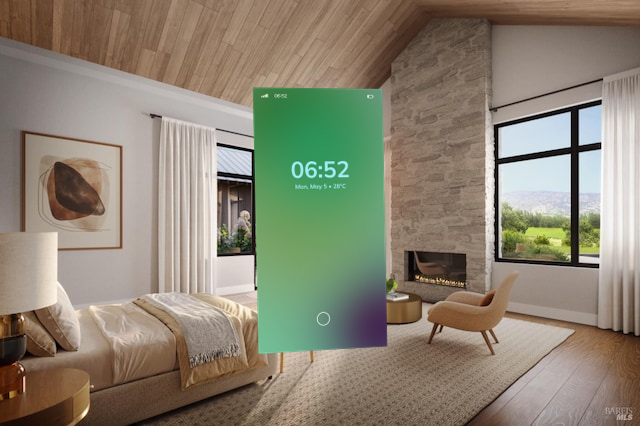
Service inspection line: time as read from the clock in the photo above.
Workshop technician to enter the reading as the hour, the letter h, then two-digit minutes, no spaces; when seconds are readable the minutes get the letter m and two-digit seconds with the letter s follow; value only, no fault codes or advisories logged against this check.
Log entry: 6h52
